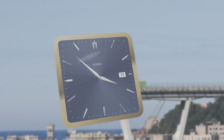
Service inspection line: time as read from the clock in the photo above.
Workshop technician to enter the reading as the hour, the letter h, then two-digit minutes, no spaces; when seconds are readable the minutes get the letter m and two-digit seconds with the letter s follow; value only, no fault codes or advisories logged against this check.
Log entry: 3h53
